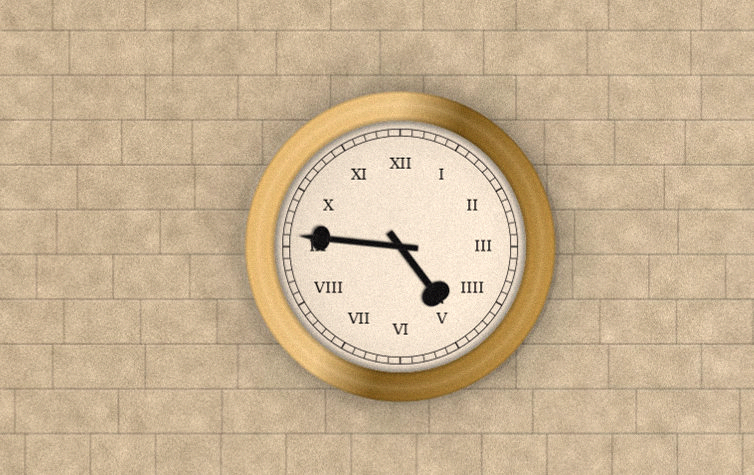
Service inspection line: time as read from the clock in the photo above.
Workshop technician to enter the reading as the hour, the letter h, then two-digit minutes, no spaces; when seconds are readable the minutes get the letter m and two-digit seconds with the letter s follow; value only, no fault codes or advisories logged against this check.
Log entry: 4h46
